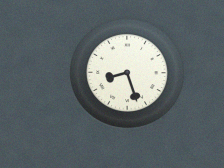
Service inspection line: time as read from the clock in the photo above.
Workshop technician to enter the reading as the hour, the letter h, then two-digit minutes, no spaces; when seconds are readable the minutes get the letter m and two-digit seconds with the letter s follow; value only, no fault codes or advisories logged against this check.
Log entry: 8h27
